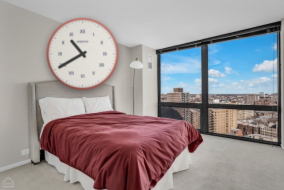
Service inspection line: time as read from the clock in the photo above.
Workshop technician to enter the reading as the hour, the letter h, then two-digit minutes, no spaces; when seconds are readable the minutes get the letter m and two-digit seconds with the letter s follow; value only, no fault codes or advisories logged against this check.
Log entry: 10h40
